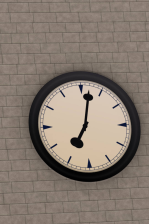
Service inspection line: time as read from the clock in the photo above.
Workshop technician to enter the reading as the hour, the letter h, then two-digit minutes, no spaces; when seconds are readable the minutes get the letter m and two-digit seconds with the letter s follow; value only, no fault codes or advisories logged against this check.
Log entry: 7h02
